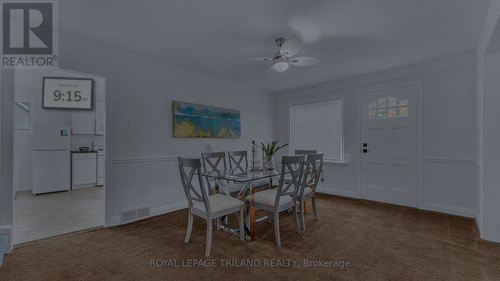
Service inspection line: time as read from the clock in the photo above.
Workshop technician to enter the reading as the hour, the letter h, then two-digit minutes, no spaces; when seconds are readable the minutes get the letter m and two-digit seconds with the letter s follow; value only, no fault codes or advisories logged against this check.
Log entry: 9h15
